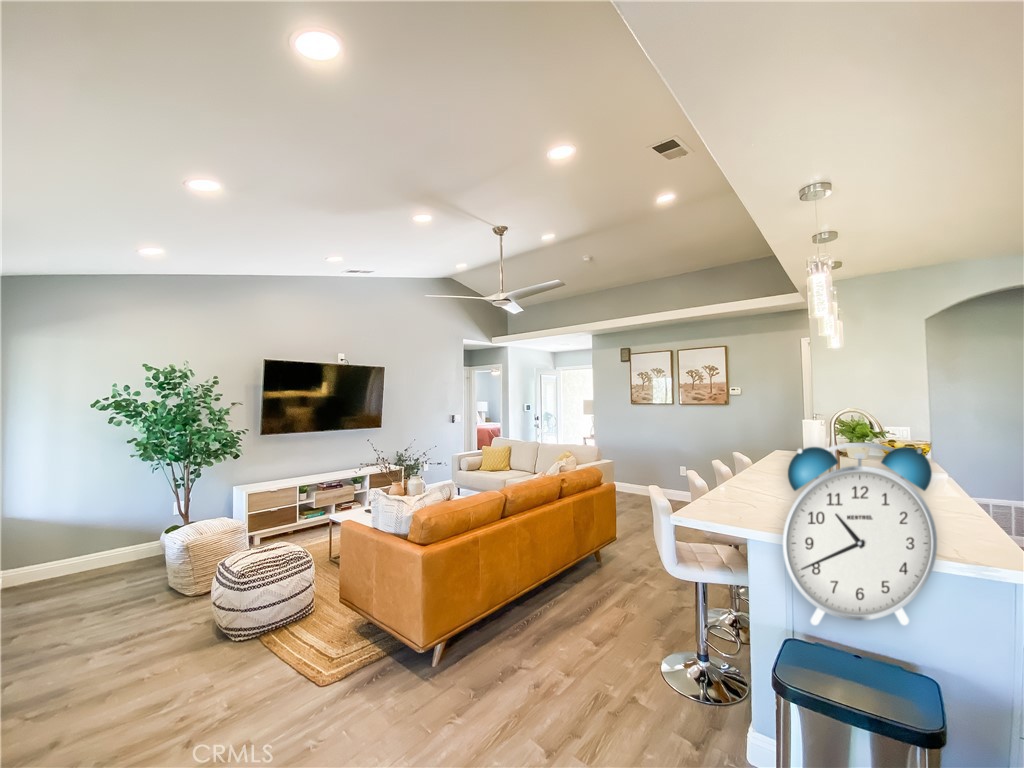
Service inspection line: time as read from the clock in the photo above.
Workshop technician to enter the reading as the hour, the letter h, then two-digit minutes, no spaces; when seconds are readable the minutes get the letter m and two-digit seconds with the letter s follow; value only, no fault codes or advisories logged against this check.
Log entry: 10h41
